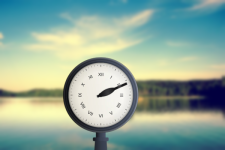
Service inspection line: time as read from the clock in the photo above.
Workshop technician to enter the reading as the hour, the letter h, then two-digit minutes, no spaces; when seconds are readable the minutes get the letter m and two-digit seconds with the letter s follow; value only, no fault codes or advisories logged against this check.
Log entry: 2h11
